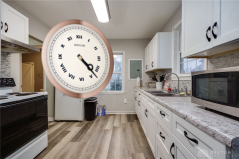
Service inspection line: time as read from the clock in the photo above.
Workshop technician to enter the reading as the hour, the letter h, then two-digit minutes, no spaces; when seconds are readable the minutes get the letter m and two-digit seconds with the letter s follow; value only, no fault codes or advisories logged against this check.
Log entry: 4h23
